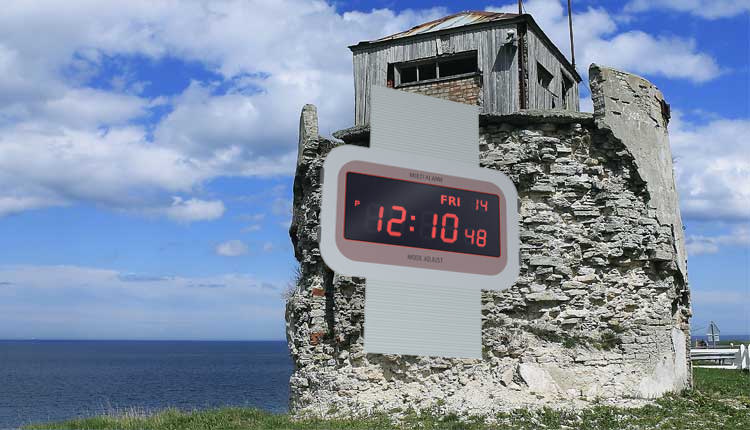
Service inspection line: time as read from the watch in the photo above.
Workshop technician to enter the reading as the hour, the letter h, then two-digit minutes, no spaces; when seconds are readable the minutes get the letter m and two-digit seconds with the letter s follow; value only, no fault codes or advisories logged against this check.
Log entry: 12h10m48s
